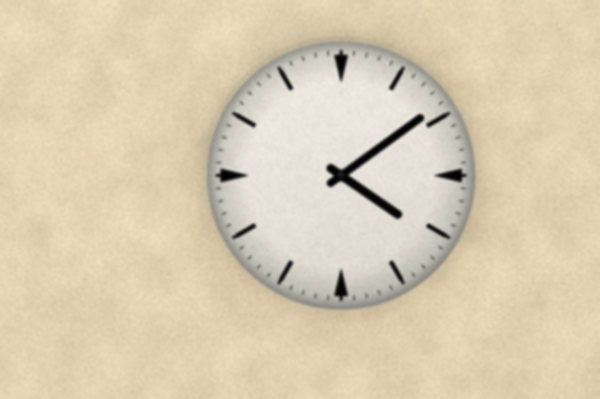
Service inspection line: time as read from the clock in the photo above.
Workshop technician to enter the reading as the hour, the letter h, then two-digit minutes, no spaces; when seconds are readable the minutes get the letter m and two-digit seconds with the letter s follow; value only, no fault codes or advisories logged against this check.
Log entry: 4h09
